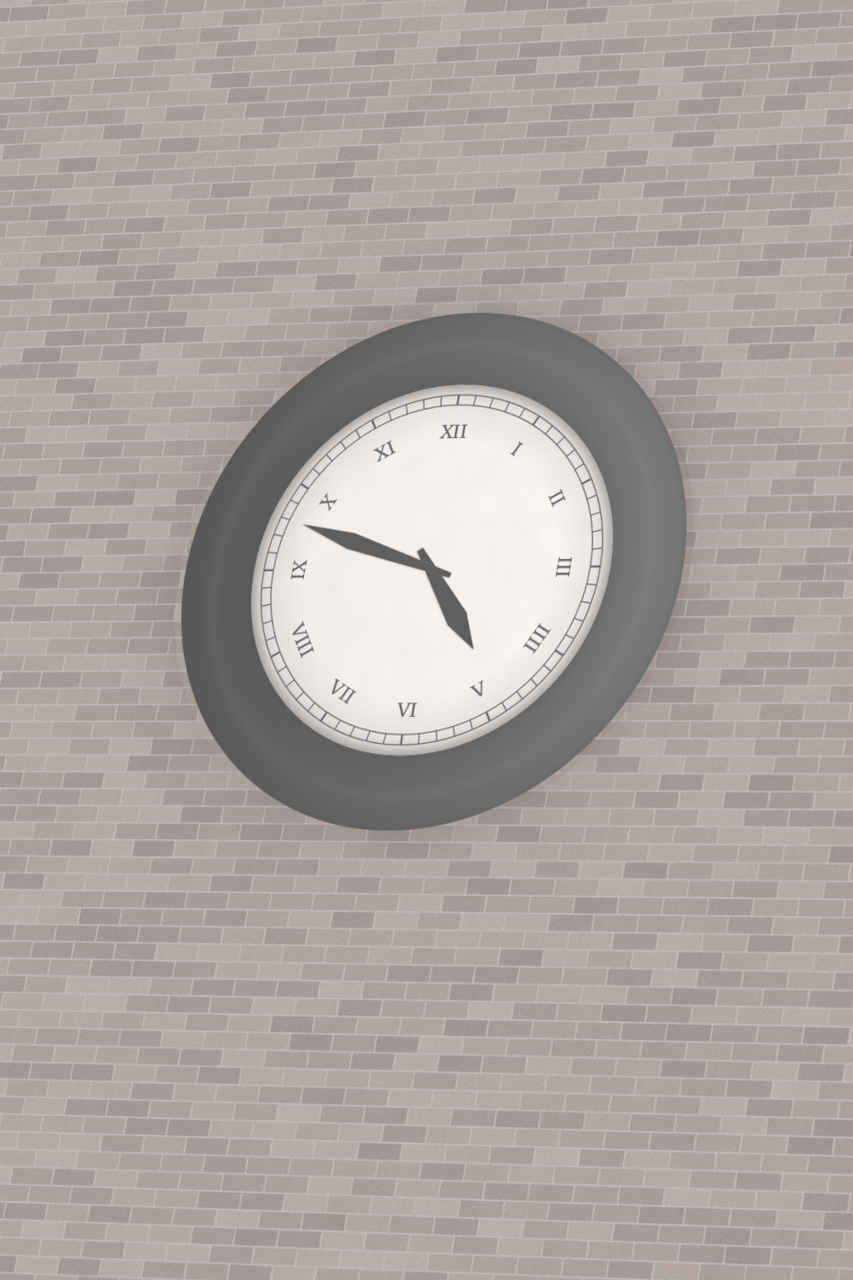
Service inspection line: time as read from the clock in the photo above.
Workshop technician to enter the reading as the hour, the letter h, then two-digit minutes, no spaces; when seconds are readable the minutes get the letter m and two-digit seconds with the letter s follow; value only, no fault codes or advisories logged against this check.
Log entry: 4h48
